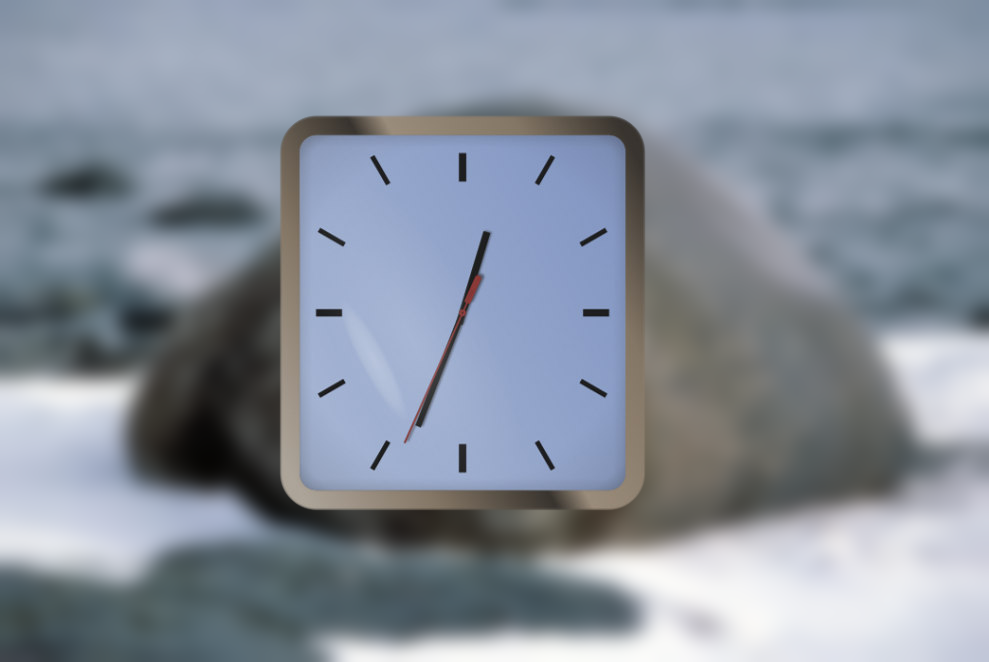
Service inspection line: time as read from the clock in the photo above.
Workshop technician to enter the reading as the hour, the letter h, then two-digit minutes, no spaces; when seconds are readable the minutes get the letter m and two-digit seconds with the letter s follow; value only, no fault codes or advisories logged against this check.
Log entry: 12h33m34s
